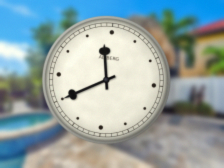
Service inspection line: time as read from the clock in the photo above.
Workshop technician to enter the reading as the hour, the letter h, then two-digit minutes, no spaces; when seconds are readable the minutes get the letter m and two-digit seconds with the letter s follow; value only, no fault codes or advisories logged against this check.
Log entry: 11h40
